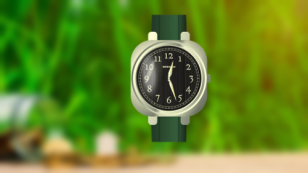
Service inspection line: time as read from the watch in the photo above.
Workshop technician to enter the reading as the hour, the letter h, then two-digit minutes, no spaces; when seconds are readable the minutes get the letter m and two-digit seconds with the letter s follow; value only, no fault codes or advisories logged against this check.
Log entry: 12h27
